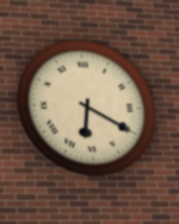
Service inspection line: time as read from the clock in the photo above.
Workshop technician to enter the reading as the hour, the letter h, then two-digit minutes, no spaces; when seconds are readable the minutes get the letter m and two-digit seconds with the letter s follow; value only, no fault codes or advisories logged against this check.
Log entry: 6h20
